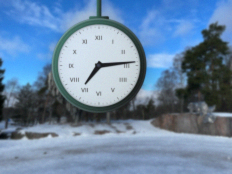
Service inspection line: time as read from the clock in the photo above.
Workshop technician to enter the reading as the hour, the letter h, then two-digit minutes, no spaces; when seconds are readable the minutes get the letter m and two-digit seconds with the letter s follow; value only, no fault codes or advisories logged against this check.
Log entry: 7h14
